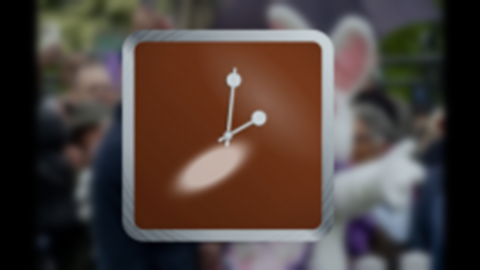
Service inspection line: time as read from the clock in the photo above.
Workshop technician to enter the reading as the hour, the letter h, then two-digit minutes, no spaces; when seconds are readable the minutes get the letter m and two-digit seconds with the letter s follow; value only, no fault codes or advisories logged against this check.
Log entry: 2h01
